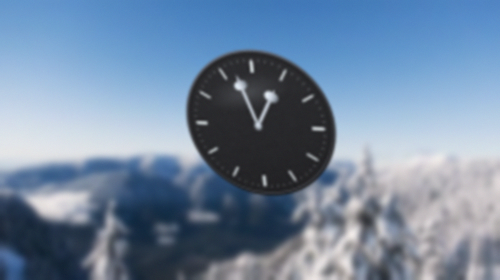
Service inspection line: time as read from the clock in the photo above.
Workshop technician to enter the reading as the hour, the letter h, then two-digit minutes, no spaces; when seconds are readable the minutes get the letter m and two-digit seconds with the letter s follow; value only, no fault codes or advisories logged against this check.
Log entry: 12h57
